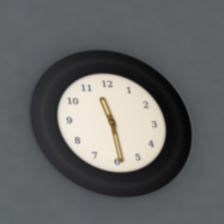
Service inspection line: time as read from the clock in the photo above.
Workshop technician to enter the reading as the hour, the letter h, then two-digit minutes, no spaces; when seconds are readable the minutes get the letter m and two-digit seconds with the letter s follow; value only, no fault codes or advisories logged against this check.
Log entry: 11h29
